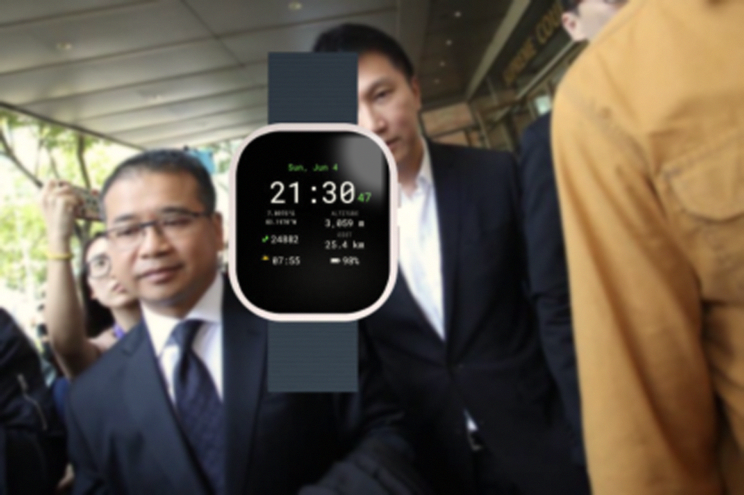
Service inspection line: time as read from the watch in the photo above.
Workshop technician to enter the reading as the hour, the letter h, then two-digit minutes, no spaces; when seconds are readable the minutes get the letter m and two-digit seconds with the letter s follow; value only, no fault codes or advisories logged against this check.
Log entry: 21h30
